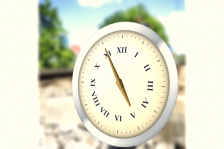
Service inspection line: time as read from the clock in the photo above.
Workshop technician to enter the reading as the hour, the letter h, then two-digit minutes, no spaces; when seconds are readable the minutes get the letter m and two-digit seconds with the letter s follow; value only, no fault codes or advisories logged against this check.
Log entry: 4h55
